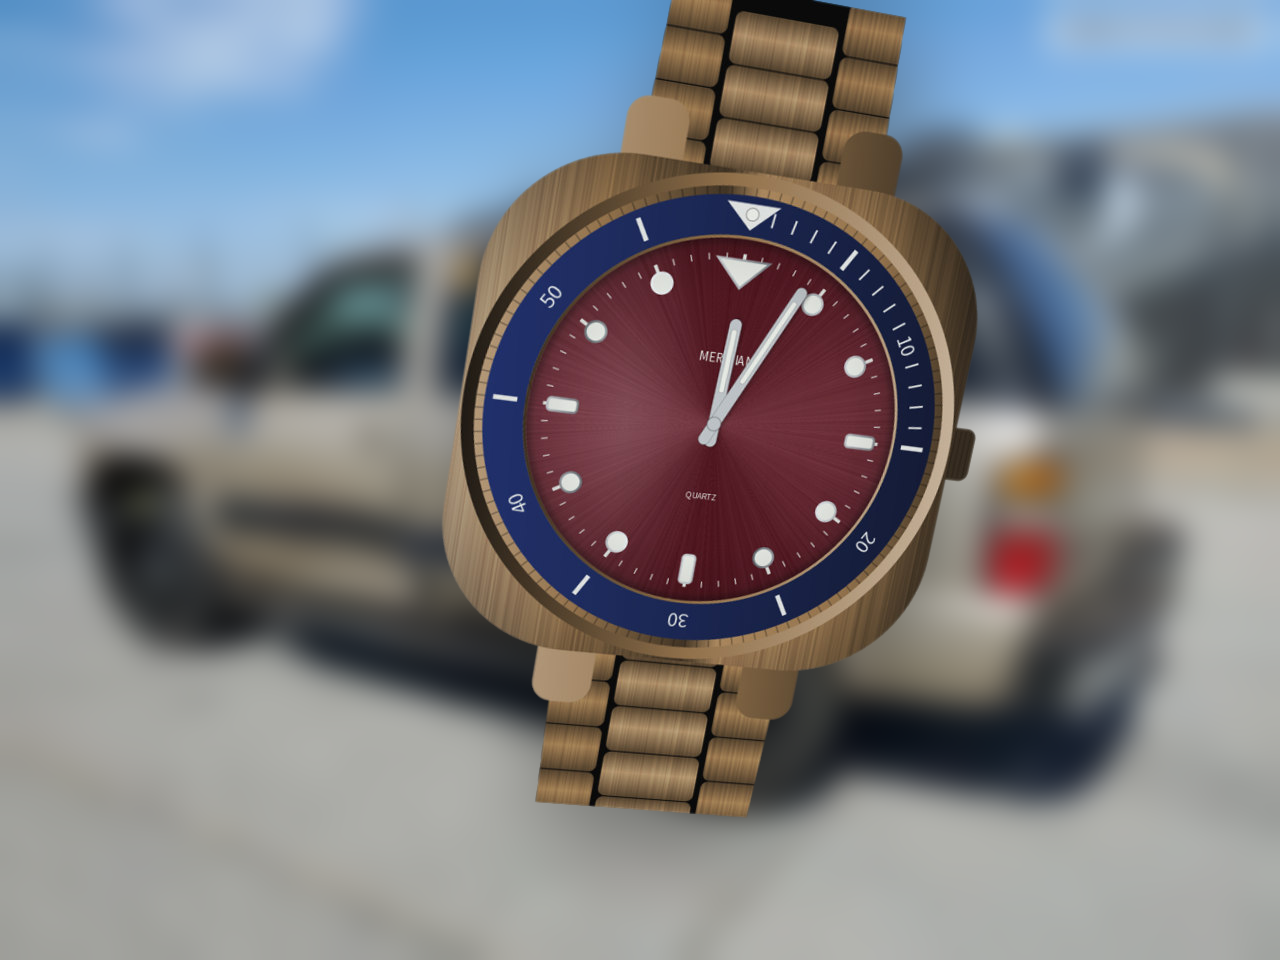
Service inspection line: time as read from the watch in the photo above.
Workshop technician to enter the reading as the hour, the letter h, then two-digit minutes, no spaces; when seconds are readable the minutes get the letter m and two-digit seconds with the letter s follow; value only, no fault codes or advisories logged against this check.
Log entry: 12h04
